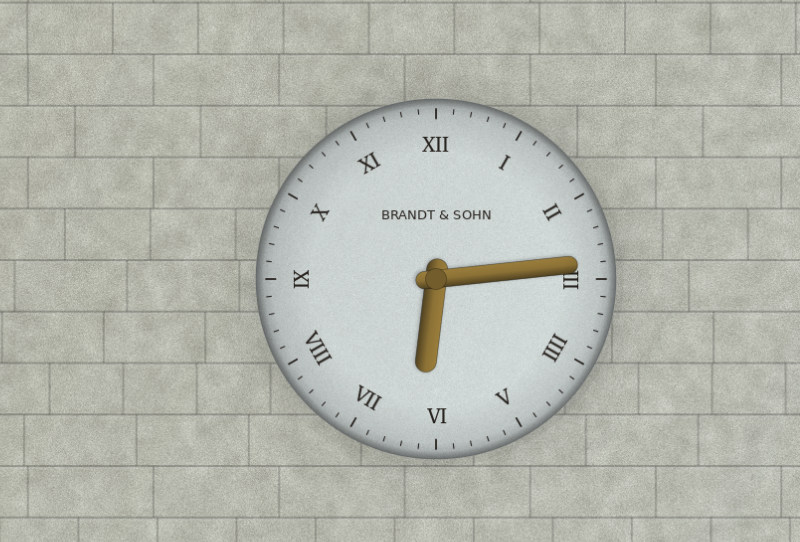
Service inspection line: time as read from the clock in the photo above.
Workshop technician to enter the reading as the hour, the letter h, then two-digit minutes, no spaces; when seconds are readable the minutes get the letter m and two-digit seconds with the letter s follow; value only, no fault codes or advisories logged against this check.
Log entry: 6h14
